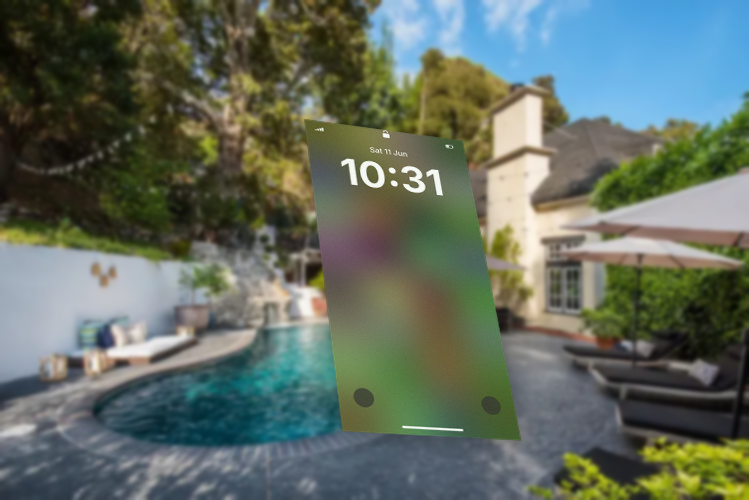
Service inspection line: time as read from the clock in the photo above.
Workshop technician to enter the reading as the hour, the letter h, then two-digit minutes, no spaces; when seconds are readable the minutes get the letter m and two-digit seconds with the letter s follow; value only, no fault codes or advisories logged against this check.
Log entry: 10h31
